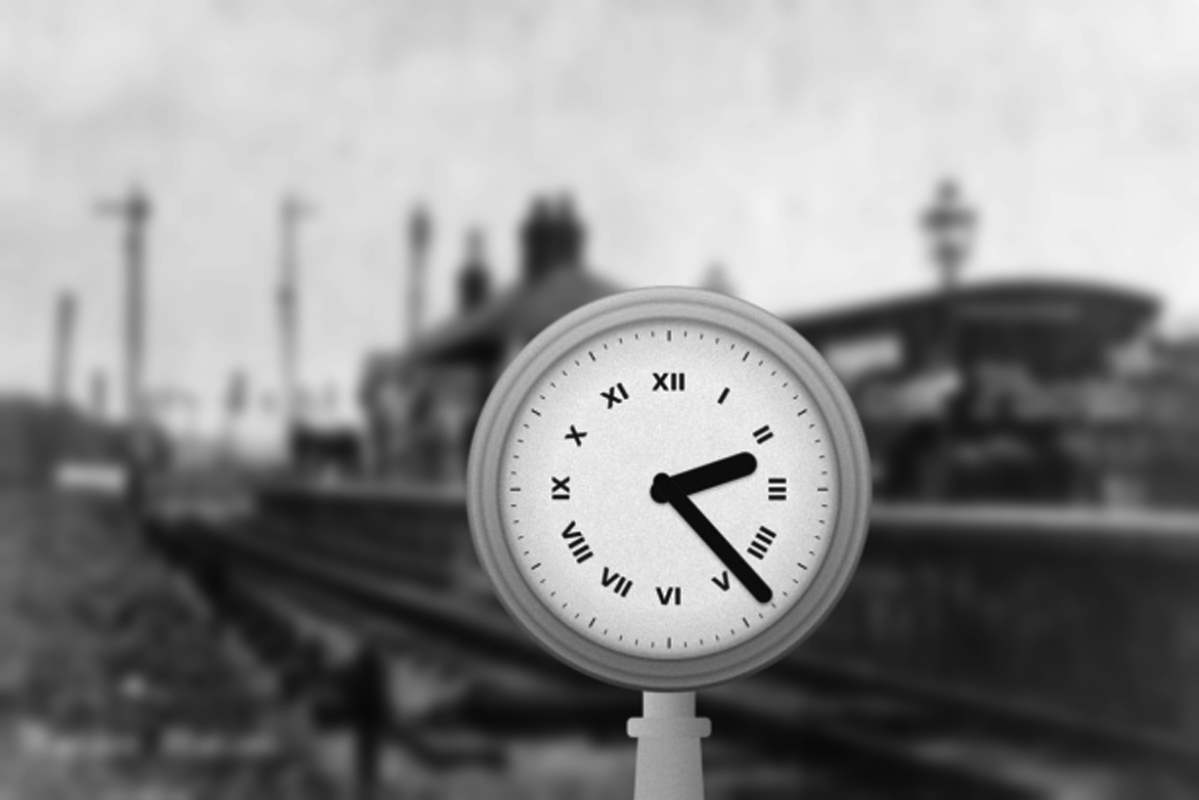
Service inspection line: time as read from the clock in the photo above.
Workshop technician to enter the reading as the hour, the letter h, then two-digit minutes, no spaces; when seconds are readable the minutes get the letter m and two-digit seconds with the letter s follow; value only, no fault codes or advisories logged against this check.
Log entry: 2h23
